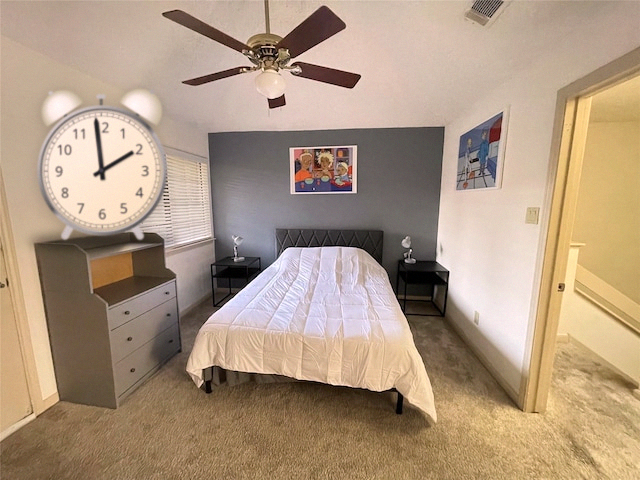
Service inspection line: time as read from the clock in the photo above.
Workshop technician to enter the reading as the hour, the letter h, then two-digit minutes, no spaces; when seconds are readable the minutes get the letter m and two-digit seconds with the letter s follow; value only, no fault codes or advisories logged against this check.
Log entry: 1h59
